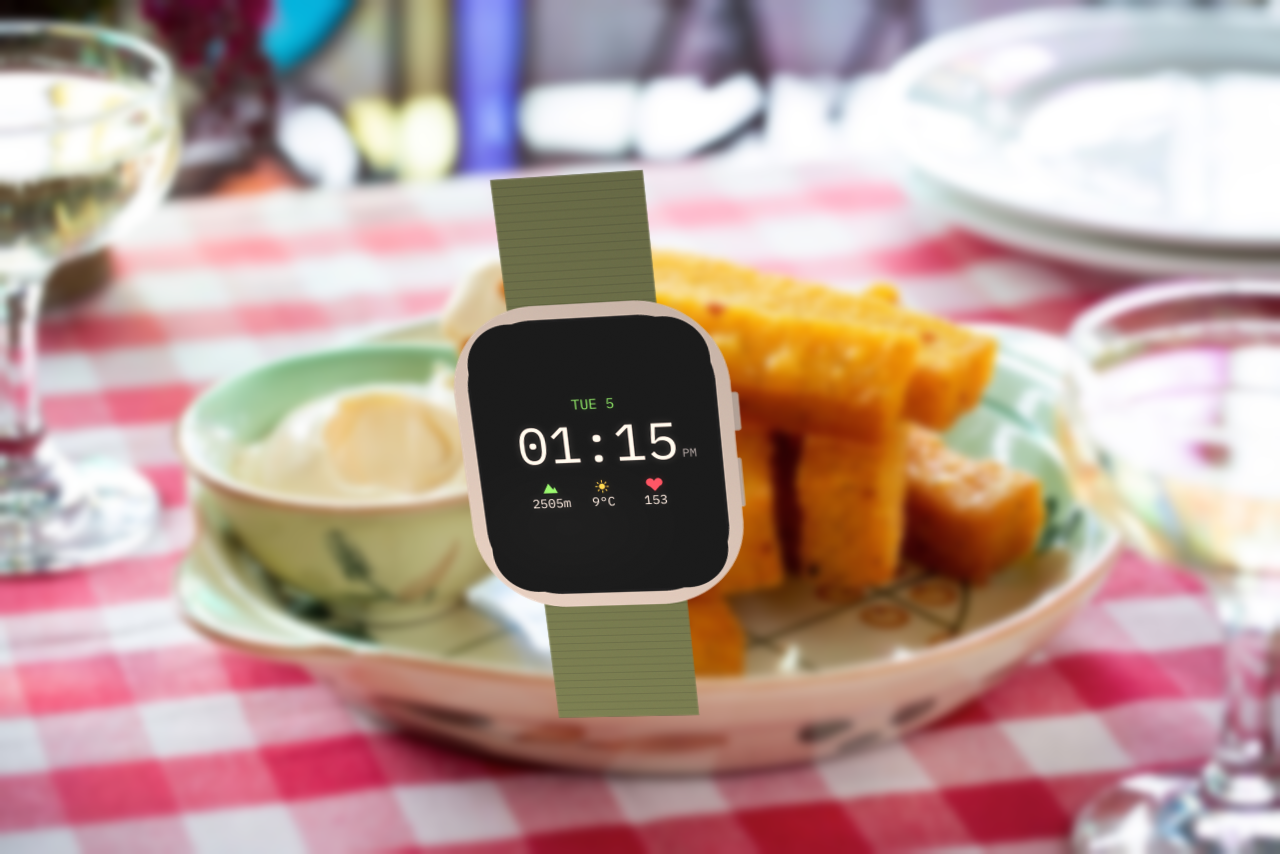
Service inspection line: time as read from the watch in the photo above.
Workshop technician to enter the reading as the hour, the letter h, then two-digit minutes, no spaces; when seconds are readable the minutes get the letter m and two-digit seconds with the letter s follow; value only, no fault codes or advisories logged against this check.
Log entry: 1h15
